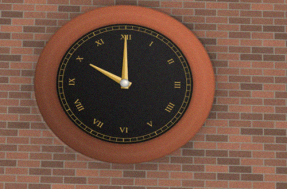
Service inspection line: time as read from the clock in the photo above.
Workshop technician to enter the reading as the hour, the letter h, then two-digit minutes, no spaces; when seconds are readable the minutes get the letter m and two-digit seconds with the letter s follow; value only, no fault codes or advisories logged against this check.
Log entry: 10h00
